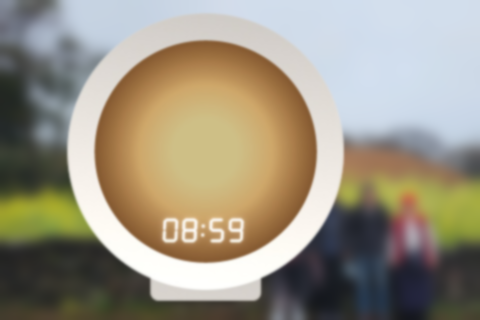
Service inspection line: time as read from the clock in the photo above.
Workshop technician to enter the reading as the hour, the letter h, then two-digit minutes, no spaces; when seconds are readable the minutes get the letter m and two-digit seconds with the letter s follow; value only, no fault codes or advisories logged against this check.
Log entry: 8h59
